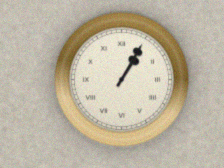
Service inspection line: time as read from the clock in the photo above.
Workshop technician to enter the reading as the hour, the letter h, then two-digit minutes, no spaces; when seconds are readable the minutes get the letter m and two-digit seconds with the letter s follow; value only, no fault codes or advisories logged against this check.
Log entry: 1h05
